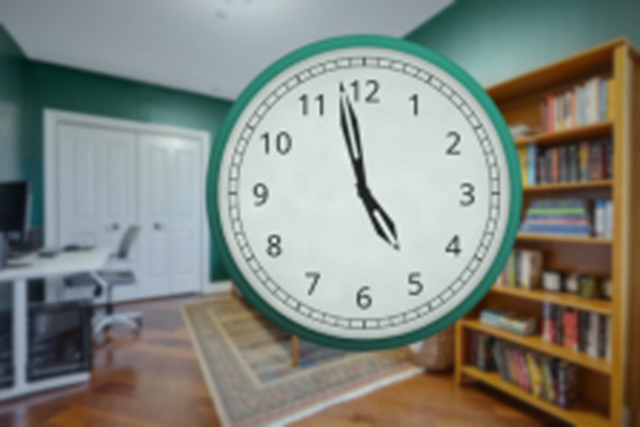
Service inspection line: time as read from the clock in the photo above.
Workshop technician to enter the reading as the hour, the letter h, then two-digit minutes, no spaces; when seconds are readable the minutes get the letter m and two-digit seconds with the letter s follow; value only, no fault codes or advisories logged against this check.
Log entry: 4h58
